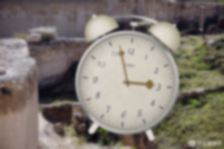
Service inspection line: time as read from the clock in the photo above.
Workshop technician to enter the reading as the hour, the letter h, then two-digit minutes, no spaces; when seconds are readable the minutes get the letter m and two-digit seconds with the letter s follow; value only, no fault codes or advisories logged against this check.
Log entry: 2h57
